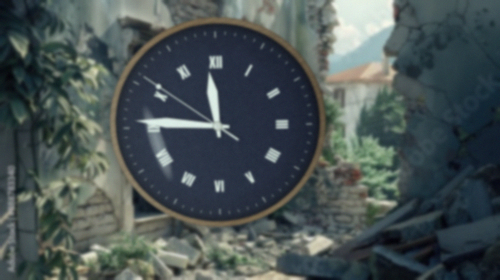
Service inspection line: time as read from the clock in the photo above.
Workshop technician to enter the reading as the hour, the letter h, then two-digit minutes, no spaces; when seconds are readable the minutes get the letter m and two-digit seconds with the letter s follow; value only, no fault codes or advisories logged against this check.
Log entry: 11h45m51s
